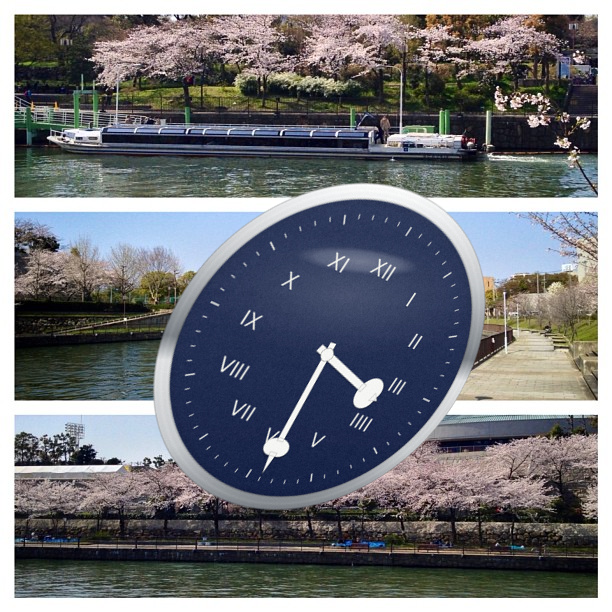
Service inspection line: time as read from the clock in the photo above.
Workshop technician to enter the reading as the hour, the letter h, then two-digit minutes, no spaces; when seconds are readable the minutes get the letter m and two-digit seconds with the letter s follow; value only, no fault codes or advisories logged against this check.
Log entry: 3h29
